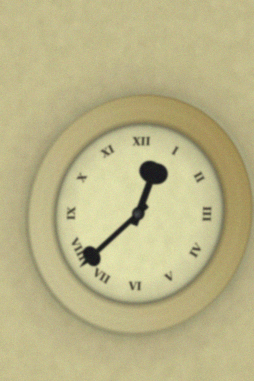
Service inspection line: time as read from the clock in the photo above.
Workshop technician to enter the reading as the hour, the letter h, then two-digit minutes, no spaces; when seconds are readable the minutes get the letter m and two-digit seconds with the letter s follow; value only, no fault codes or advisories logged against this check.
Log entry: 12h38
